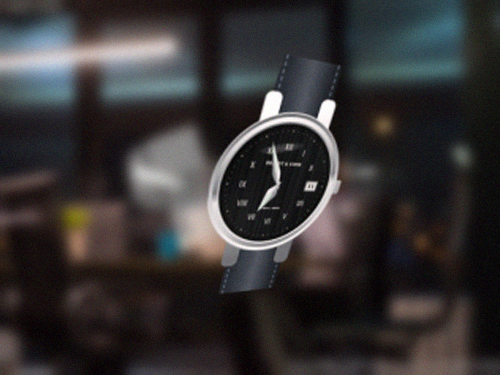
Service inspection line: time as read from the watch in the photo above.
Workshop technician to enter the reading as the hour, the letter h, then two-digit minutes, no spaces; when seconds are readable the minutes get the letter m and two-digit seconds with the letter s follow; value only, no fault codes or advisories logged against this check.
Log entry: 6h56
